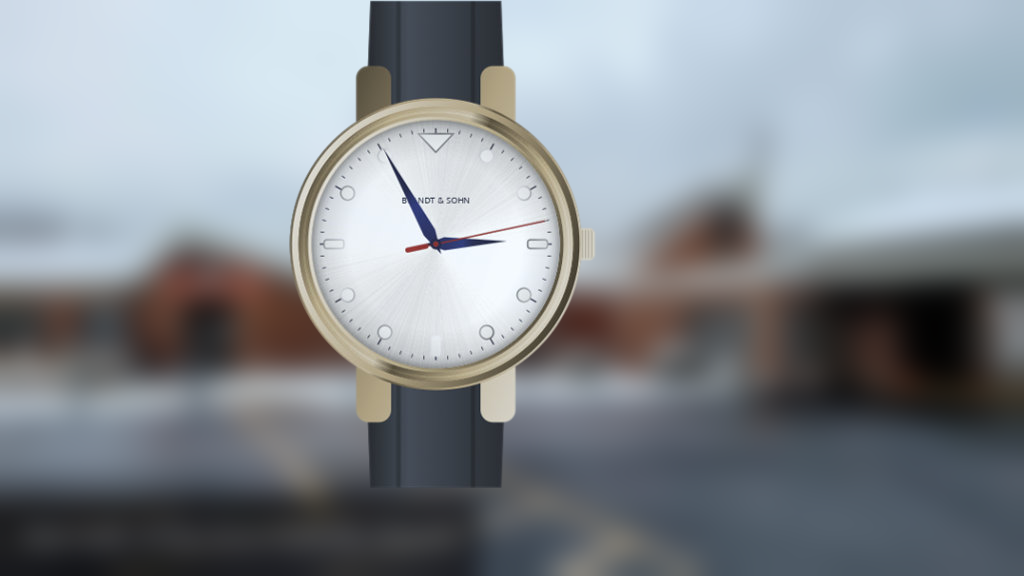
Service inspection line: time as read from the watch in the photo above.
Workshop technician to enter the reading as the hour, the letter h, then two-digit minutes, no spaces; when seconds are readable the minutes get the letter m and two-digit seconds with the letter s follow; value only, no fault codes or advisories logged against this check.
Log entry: 2h55m13s
